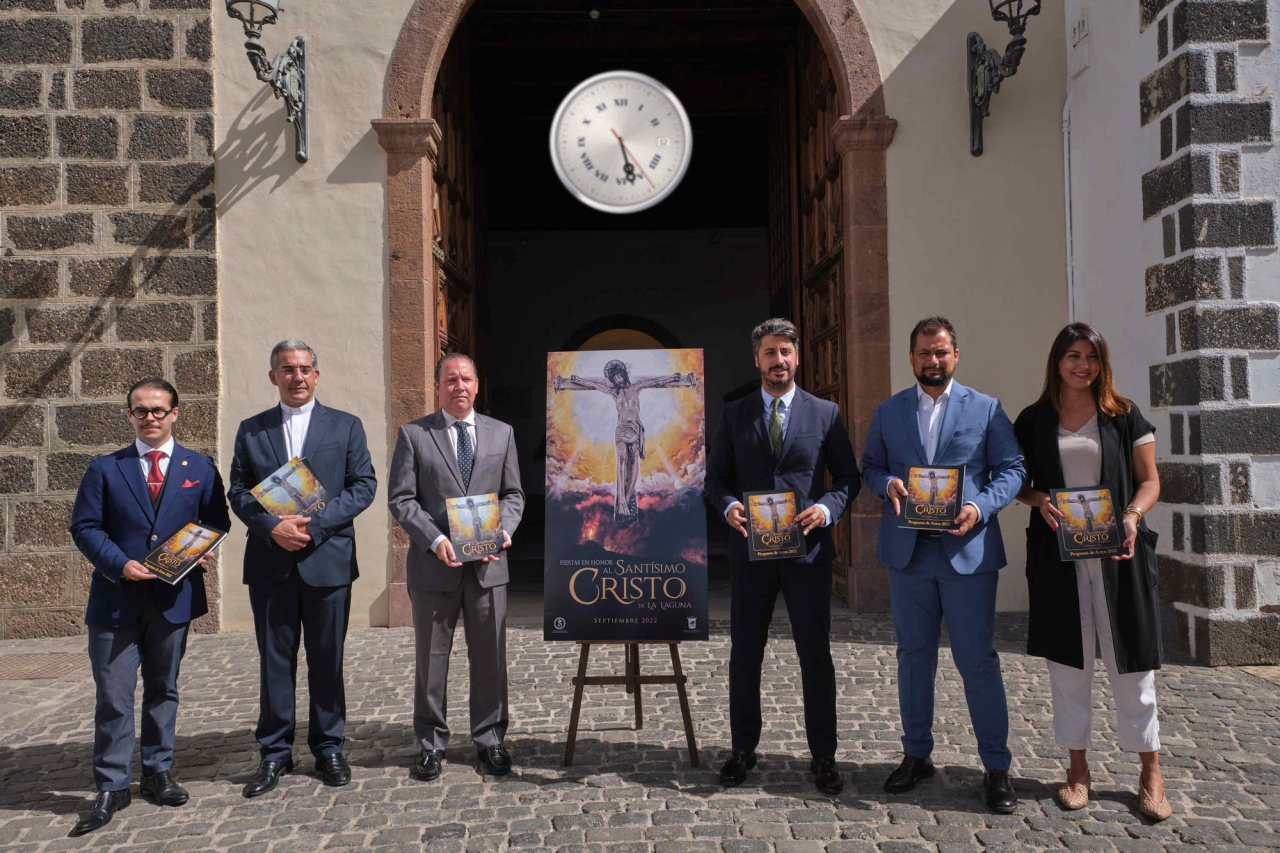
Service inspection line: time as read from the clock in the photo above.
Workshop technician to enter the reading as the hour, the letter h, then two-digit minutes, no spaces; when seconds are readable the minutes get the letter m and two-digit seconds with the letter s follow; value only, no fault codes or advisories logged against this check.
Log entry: 5h27m24s
